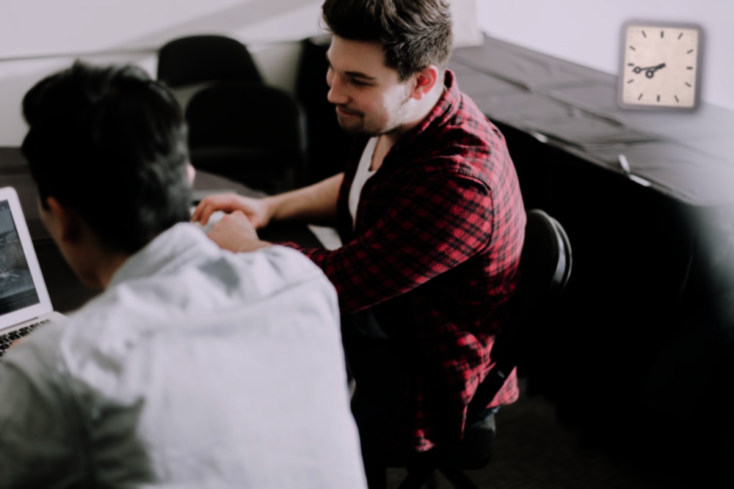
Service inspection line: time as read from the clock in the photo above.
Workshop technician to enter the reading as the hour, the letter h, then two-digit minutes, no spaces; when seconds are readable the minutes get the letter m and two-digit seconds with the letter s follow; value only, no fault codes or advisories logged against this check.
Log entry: 7h43
